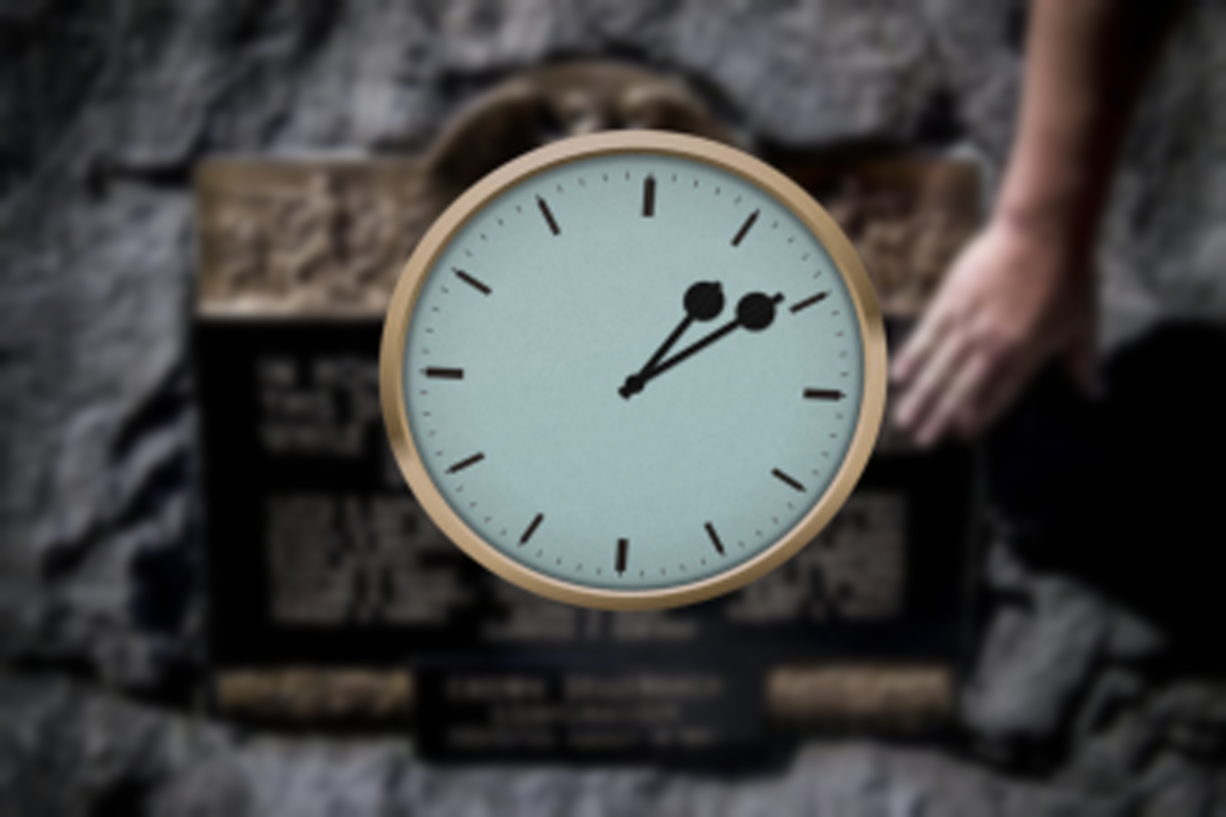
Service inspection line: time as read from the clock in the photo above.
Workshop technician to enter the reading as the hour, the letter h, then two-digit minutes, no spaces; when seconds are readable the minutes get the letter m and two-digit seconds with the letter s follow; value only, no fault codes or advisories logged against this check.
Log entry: 1h09
